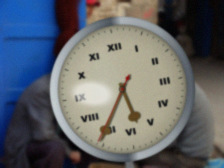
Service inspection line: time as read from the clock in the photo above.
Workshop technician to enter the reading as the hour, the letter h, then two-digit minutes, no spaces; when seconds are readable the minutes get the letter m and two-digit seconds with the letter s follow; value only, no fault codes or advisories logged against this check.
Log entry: 5h35m36s
